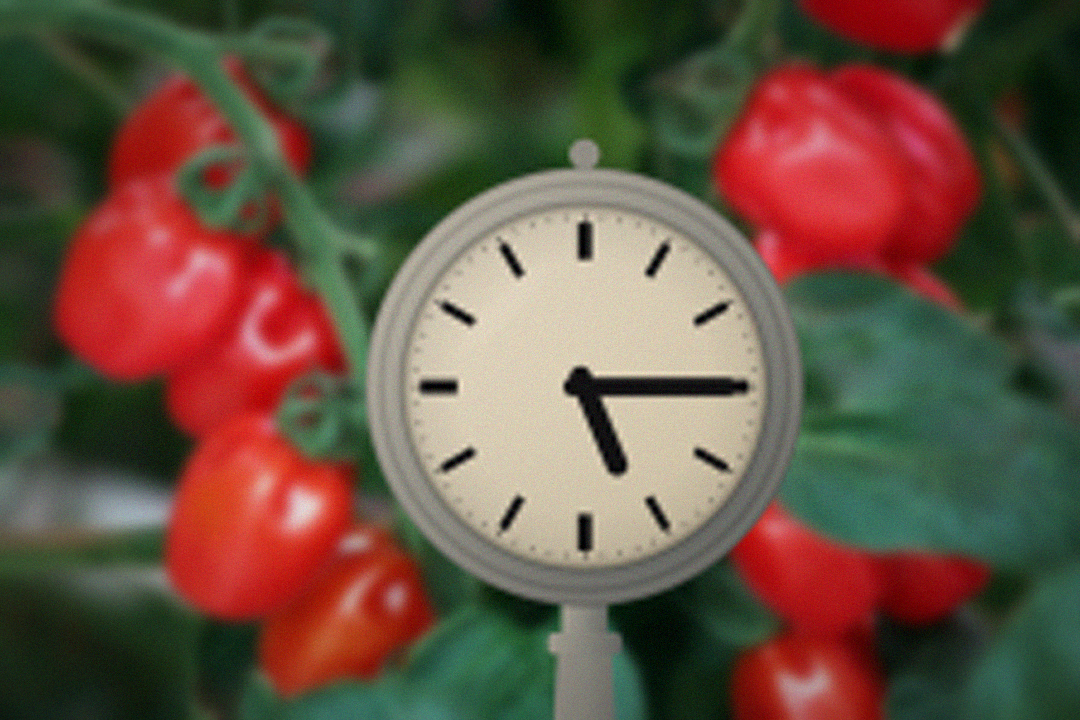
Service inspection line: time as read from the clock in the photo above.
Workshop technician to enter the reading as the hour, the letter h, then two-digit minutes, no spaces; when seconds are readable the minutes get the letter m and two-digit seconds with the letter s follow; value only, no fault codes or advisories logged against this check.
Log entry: 5h15
